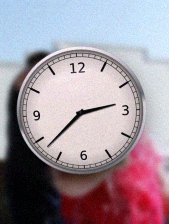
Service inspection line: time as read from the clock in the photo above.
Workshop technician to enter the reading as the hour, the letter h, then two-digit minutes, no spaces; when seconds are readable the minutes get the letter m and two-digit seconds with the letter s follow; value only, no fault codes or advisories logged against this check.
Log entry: 2h38
